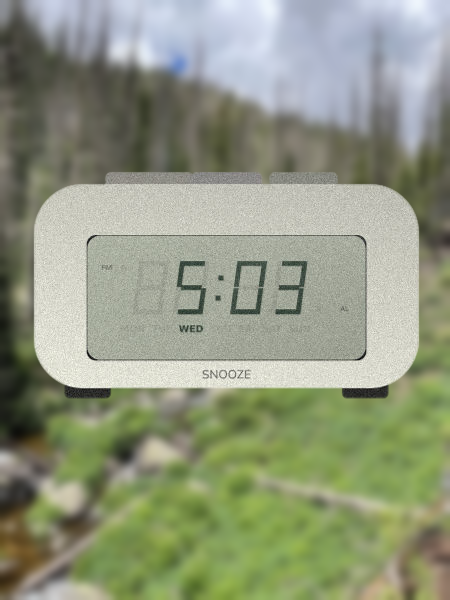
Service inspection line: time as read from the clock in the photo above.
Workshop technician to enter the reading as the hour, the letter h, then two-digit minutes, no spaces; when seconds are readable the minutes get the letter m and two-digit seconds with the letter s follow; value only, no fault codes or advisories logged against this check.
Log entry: 5h03
